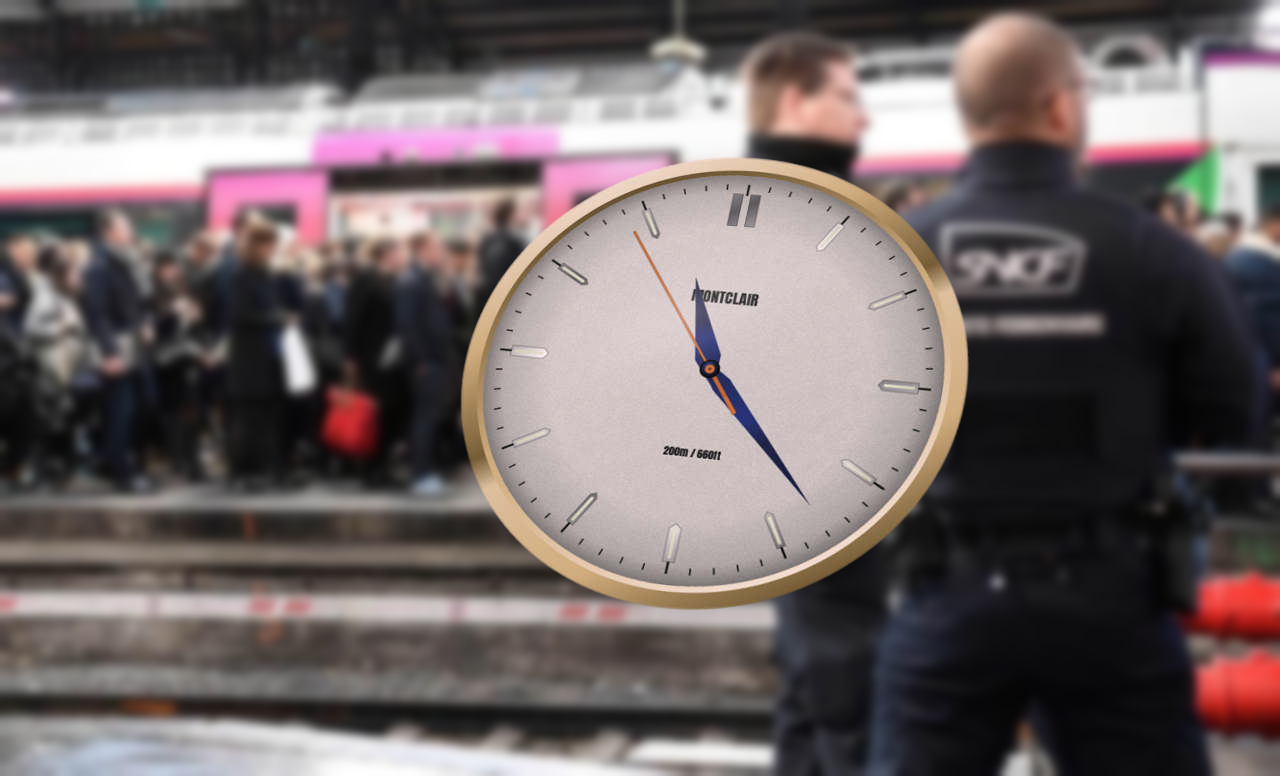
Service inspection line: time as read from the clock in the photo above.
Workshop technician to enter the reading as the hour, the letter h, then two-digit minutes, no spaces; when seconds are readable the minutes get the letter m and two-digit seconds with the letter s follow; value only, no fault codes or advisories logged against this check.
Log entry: 11h22m54s
